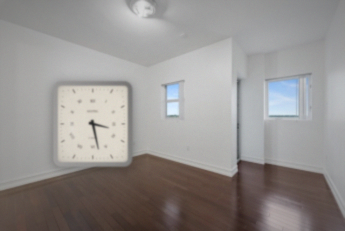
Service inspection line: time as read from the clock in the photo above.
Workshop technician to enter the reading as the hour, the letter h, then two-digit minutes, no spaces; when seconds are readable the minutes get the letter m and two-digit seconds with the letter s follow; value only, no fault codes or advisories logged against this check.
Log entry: 3h28
